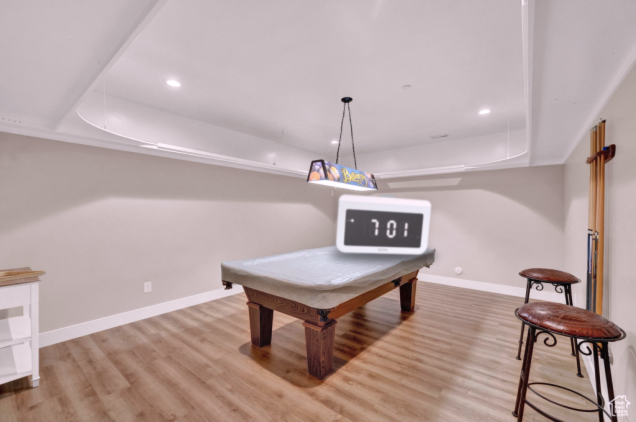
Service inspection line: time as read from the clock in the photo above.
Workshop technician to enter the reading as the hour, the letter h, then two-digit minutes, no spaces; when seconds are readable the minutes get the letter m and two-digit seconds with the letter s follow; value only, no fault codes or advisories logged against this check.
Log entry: 7h01
